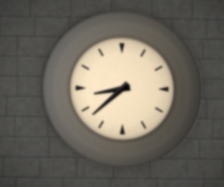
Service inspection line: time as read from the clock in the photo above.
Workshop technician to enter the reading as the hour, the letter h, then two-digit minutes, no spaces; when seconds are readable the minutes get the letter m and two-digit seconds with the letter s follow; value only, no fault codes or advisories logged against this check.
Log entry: 8h38
